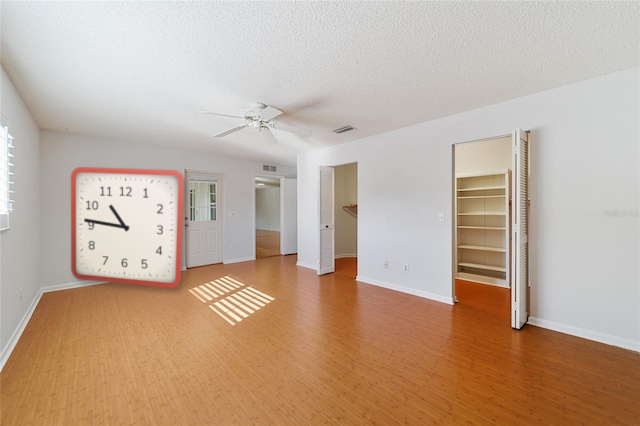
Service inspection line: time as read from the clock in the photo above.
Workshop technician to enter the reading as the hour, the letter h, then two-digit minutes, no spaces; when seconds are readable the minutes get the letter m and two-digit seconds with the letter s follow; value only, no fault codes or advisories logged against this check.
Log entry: 10h46
